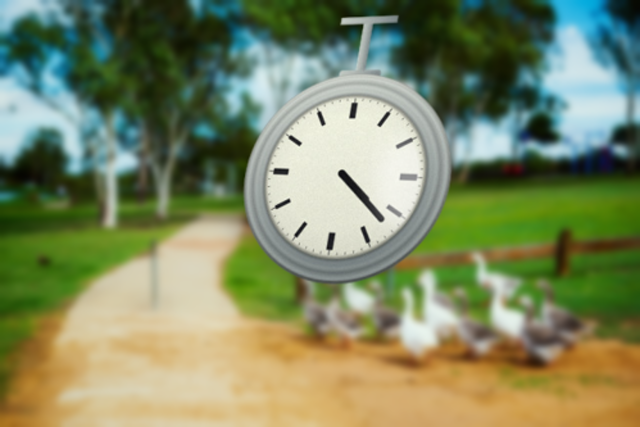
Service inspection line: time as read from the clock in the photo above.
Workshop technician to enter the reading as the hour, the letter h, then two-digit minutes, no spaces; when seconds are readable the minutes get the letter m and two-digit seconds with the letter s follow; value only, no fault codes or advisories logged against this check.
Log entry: 4h22
